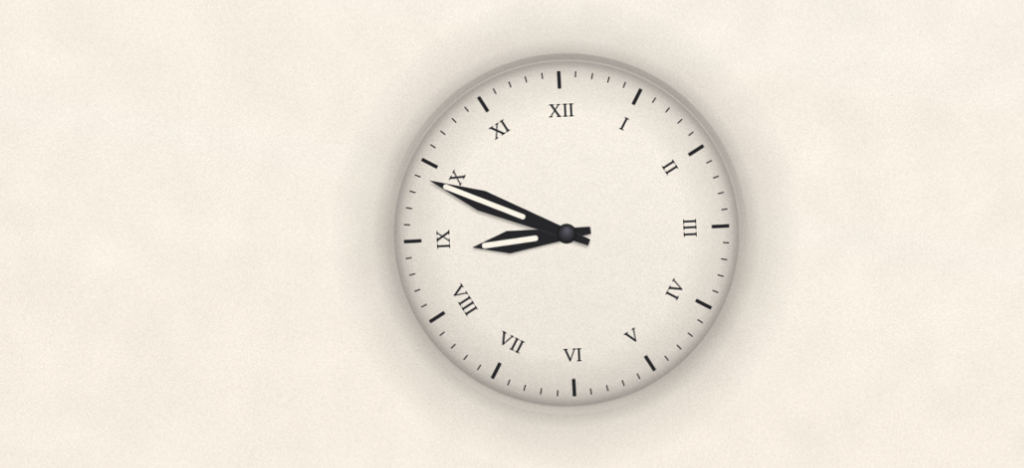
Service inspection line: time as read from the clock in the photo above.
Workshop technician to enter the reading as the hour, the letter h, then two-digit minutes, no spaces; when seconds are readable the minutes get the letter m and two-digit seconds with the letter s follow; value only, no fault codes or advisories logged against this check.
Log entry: 8h49
